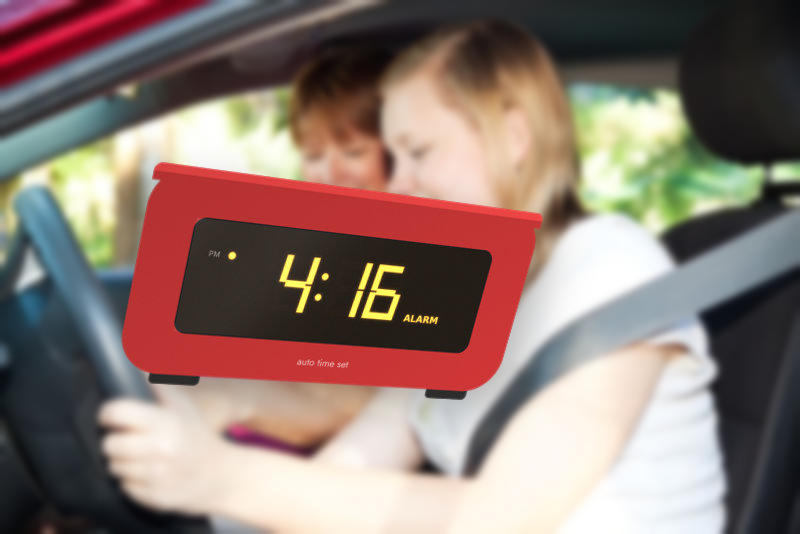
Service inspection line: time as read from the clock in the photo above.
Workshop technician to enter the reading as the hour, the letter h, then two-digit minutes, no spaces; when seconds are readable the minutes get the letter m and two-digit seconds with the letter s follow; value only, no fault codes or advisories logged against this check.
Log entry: 4h16
